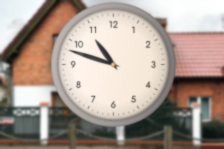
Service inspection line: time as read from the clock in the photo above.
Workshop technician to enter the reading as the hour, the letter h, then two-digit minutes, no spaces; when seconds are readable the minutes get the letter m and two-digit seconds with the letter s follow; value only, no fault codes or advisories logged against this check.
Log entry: 10h48
